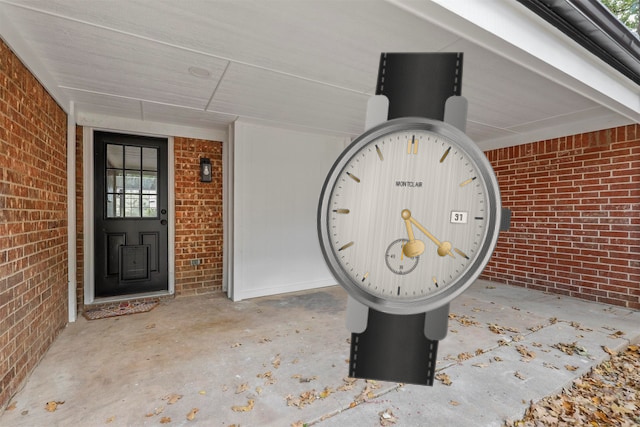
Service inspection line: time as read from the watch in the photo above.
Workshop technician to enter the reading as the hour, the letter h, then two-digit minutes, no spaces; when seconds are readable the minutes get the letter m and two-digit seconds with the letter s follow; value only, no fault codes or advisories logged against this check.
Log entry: 5h21
